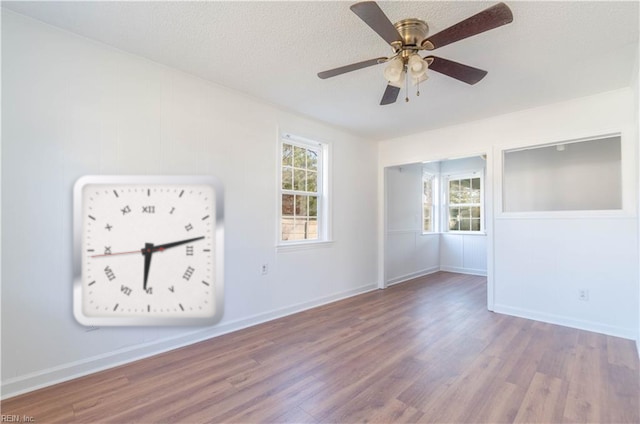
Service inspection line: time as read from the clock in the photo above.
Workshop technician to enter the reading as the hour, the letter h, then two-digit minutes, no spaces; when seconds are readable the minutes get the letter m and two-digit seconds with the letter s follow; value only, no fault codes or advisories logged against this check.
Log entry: 6h12m44s
